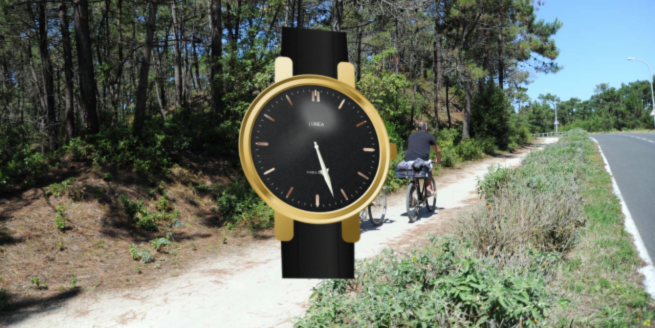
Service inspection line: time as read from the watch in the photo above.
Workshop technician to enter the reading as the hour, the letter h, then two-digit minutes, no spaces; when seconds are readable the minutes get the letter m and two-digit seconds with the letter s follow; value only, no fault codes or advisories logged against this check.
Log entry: 5h27
